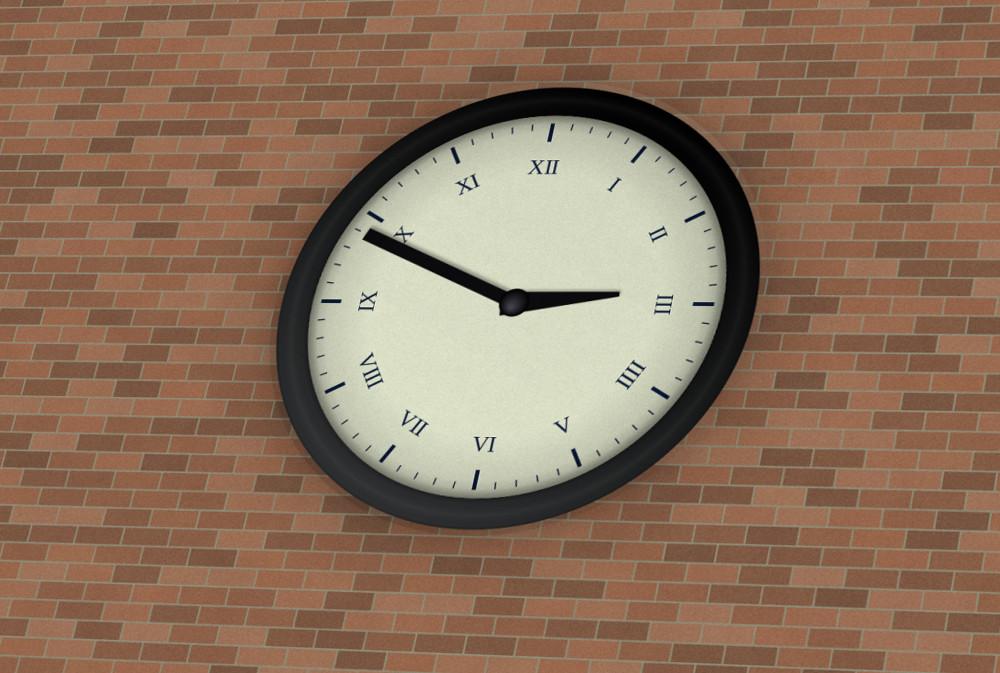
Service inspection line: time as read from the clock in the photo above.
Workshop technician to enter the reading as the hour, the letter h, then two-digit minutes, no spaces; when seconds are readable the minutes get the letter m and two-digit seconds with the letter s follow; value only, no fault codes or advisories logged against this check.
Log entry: 2h49
